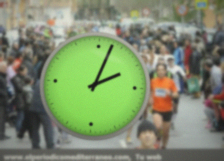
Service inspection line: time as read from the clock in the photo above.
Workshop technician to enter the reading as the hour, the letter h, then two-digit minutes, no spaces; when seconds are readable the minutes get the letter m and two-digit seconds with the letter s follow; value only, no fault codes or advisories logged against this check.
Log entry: 2h03
